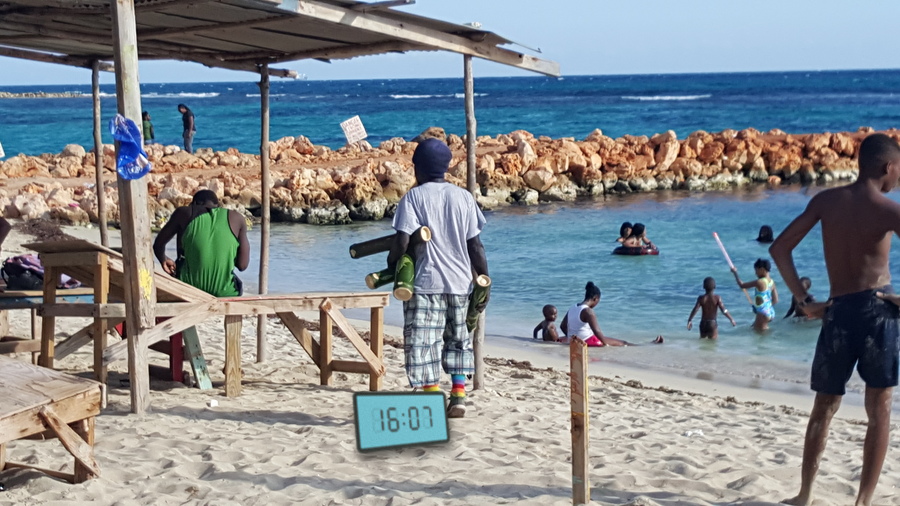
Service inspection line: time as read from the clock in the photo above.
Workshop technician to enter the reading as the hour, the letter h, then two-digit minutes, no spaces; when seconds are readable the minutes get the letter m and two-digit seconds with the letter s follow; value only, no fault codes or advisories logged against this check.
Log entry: 16h07
